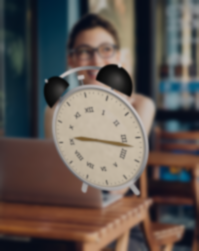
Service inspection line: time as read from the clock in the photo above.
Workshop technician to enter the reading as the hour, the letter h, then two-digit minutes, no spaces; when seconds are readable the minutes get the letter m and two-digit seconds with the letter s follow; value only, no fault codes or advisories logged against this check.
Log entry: 9h17
